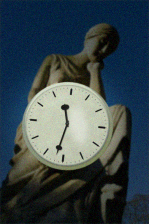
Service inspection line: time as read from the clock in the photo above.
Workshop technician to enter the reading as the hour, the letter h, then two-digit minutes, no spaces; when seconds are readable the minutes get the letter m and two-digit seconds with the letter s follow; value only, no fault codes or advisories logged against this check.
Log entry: 11h32
